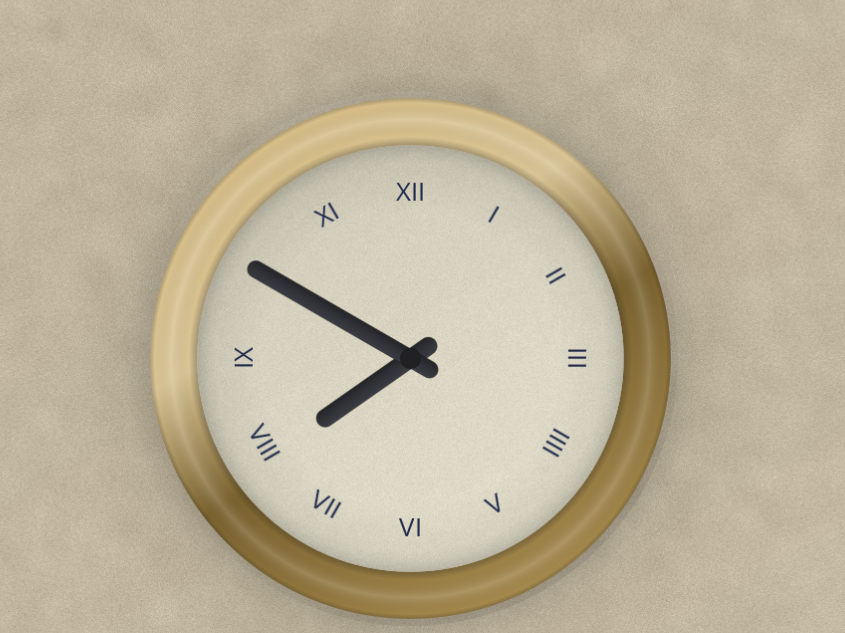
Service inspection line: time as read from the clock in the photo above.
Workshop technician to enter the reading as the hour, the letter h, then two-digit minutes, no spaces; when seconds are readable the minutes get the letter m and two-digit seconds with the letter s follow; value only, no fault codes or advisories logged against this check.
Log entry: 7h50
